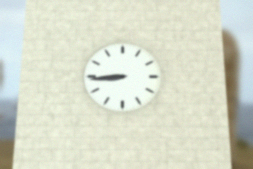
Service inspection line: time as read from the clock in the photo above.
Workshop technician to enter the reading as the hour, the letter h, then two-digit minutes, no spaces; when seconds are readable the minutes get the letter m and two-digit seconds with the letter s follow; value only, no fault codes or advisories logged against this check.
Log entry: 8h44
